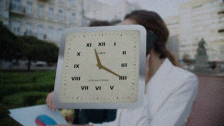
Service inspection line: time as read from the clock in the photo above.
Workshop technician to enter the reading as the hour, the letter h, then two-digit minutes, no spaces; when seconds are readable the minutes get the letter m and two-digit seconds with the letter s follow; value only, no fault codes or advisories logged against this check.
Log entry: 11h20
